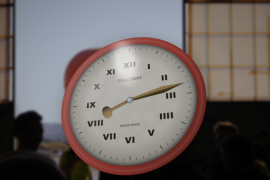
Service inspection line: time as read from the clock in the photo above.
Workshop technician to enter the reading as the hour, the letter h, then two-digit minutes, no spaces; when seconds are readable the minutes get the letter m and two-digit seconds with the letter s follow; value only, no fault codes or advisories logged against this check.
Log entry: 8h13
